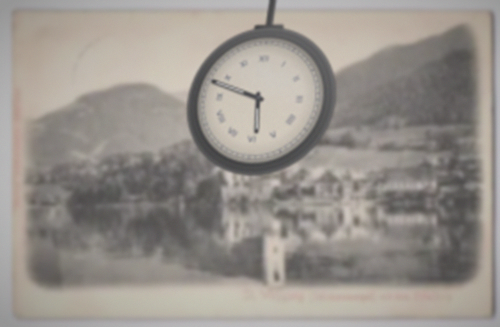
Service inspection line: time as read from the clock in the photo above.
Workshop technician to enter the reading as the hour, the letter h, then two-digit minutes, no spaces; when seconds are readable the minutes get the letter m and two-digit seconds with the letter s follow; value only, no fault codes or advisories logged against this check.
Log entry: 5h48
